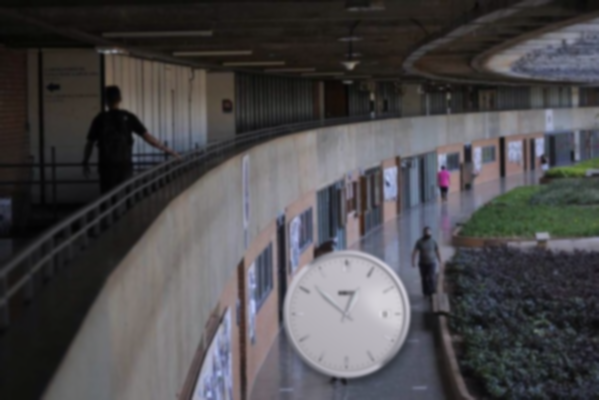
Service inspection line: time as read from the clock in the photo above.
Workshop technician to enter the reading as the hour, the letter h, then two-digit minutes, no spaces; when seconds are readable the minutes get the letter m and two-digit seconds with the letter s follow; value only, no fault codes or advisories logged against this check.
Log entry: 12h52
